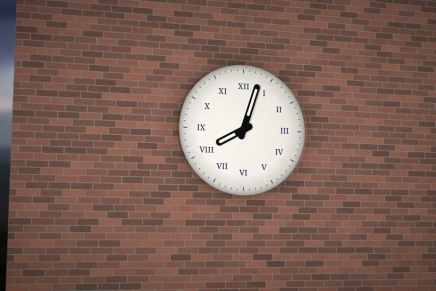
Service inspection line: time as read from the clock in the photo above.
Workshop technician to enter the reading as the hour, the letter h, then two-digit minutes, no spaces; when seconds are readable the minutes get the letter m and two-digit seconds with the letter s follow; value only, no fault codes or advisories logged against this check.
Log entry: 8h03
